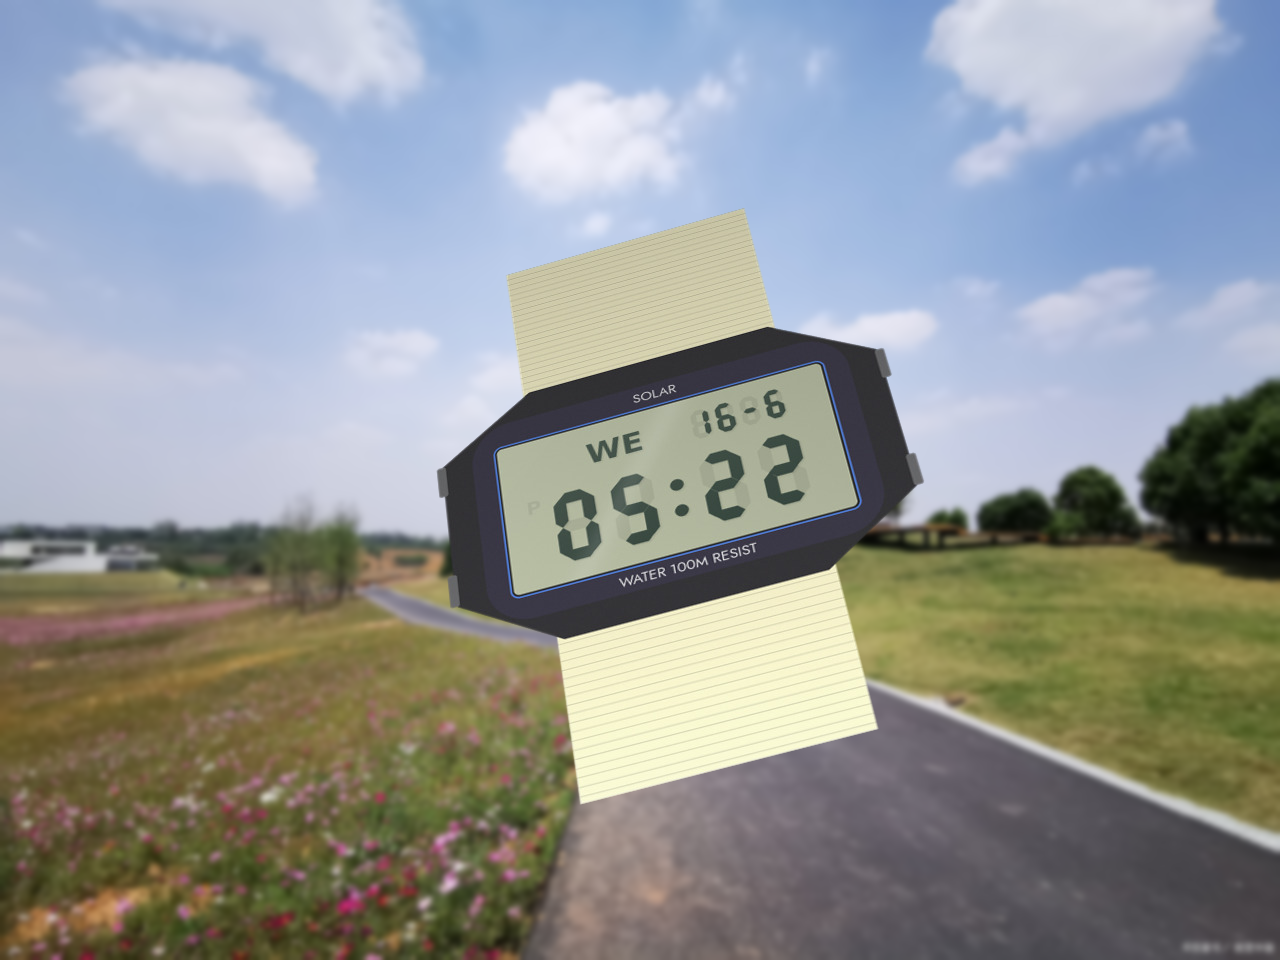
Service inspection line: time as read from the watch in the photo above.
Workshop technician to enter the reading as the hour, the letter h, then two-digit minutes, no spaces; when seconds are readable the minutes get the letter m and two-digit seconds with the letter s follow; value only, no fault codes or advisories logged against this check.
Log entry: 5h22
